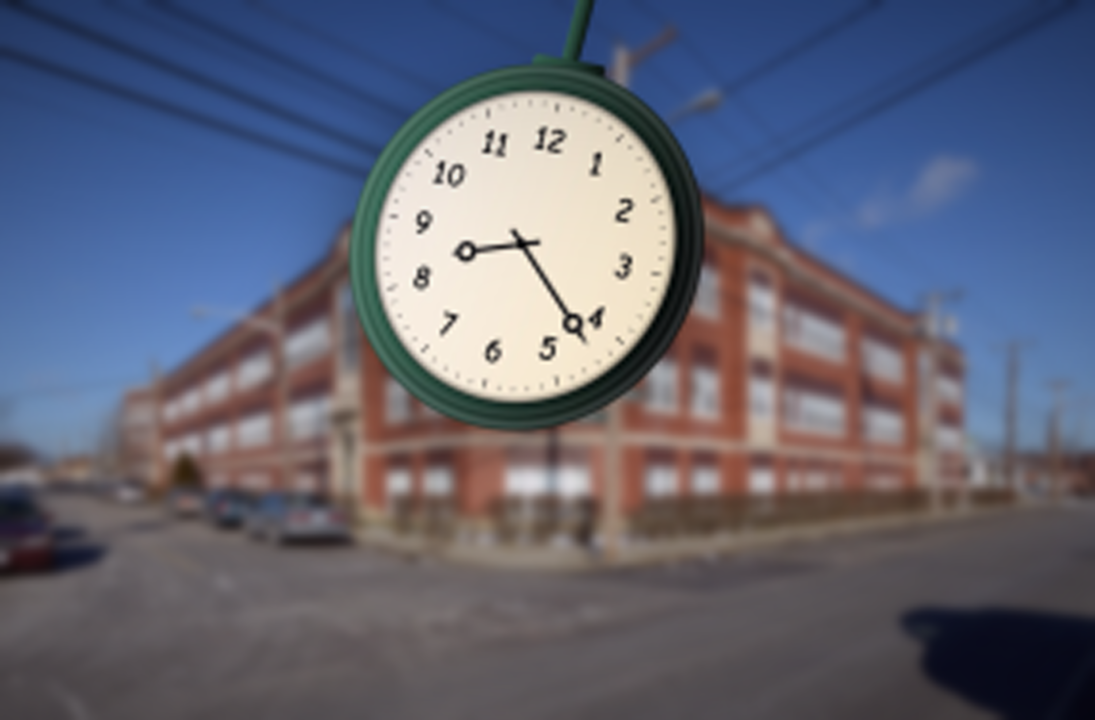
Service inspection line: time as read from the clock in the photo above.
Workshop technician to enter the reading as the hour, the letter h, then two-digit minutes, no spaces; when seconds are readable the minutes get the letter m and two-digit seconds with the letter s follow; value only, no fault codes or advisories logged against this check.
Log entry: 8h22
